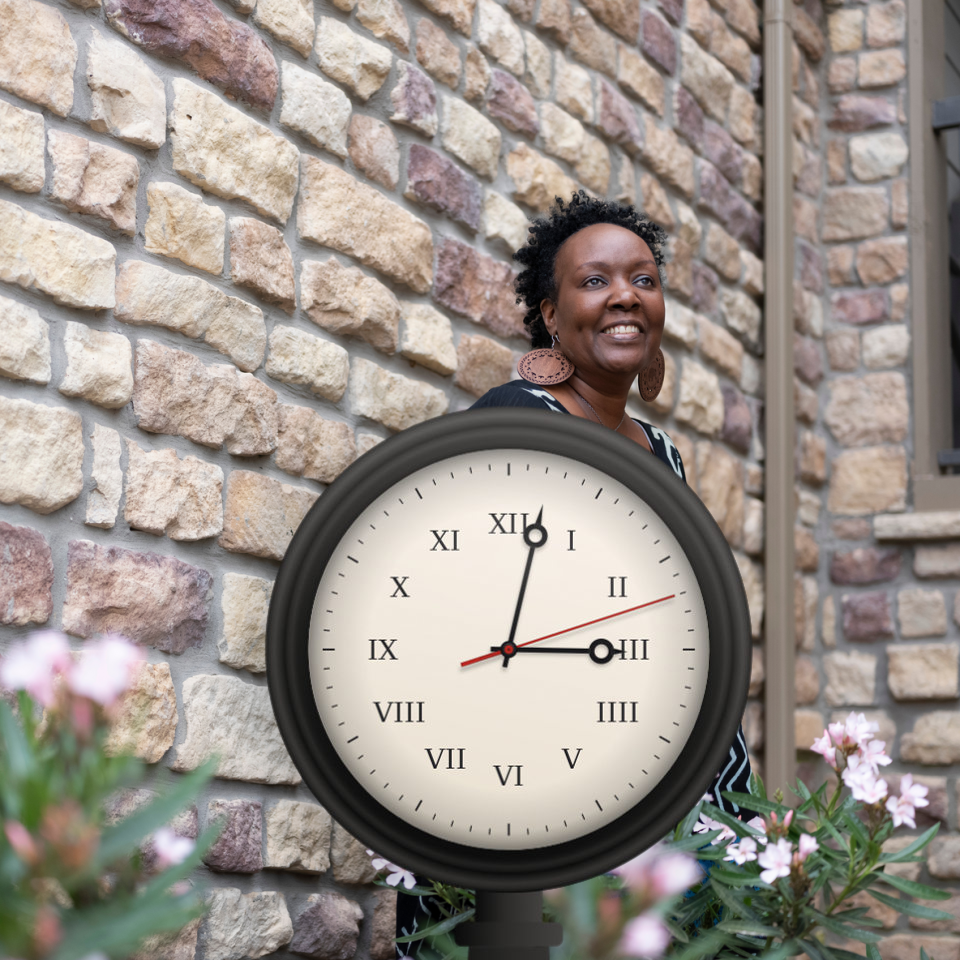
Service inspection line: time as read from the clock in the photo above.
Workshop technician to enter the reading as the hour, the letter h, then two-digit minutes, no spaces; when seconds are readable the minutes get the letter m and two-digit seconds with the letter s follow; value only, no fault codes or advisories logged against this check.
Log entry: 3h02m12s
